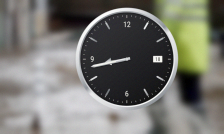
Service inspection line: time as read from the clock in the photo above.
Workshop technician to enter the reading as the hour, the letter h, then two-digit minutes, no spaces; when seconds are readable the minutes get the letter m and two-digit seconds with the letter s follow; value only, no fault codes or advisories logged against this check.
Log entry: 8h43
